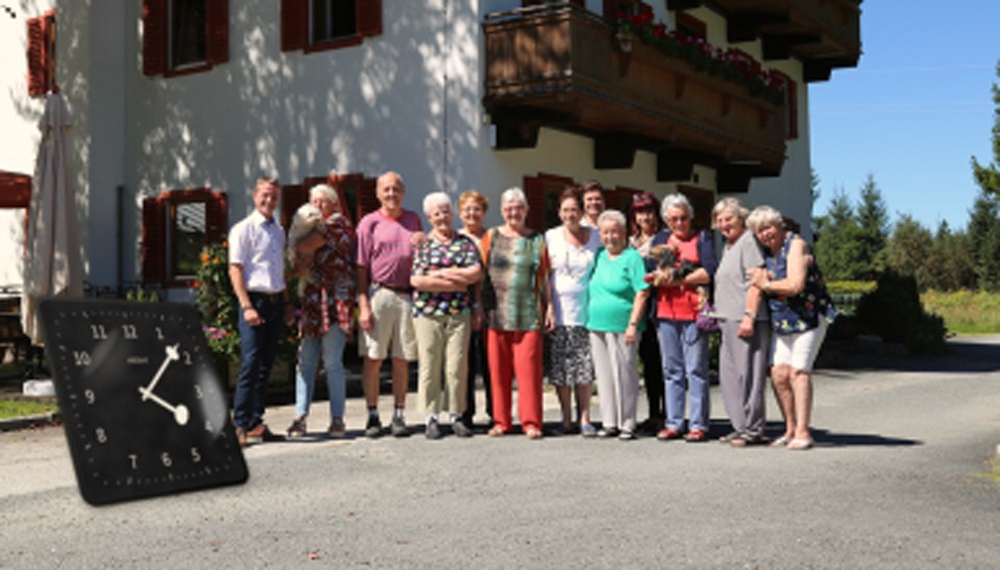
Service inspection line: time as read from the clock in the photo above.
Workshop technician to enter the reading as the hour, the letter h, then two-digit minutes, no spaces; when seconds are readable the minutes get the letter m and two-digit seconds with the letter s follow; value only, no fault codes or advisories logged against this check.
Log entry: 4h08
